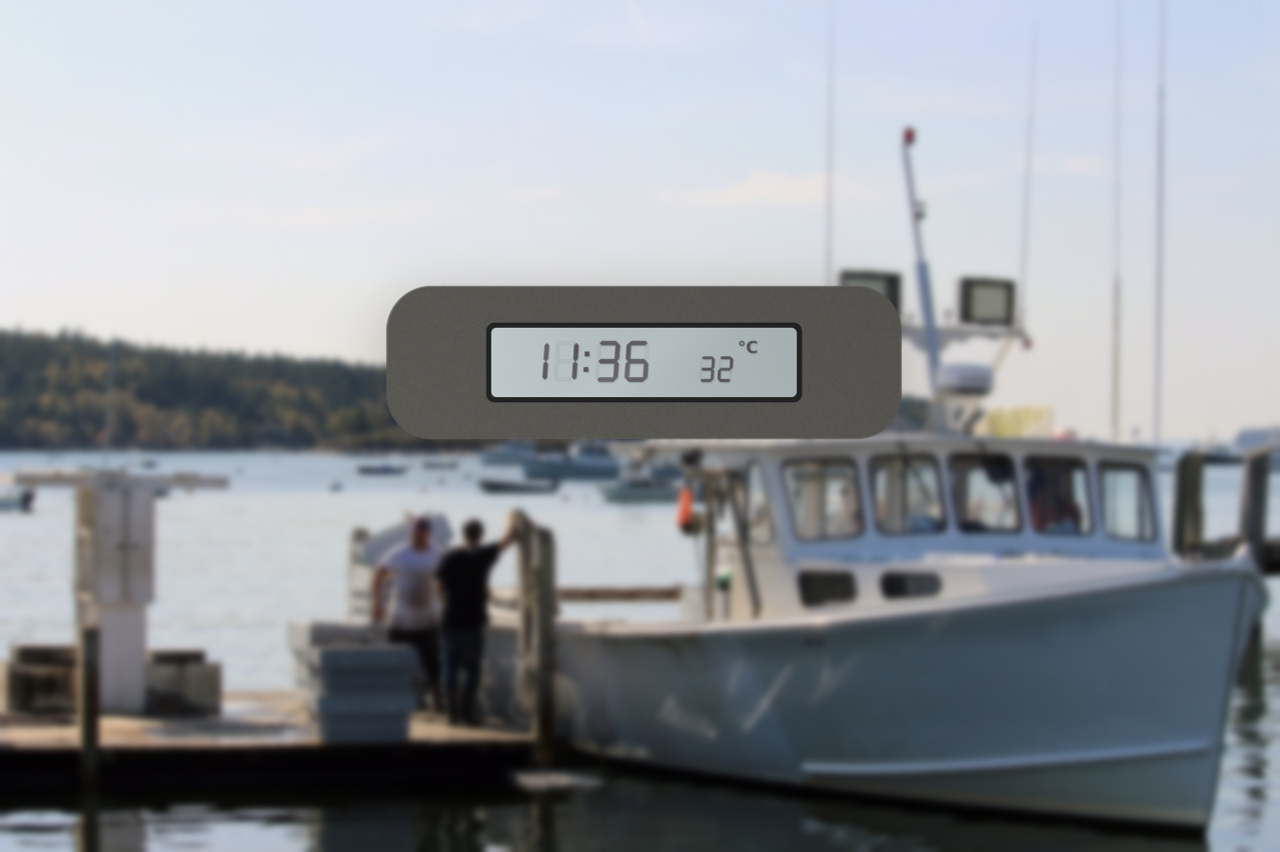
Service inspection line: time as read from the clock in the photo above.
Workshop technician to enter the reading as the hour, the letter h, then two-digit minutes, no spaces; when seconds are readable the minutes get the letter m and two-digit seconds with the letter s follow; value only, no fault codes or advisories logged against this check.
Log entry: 11h36
